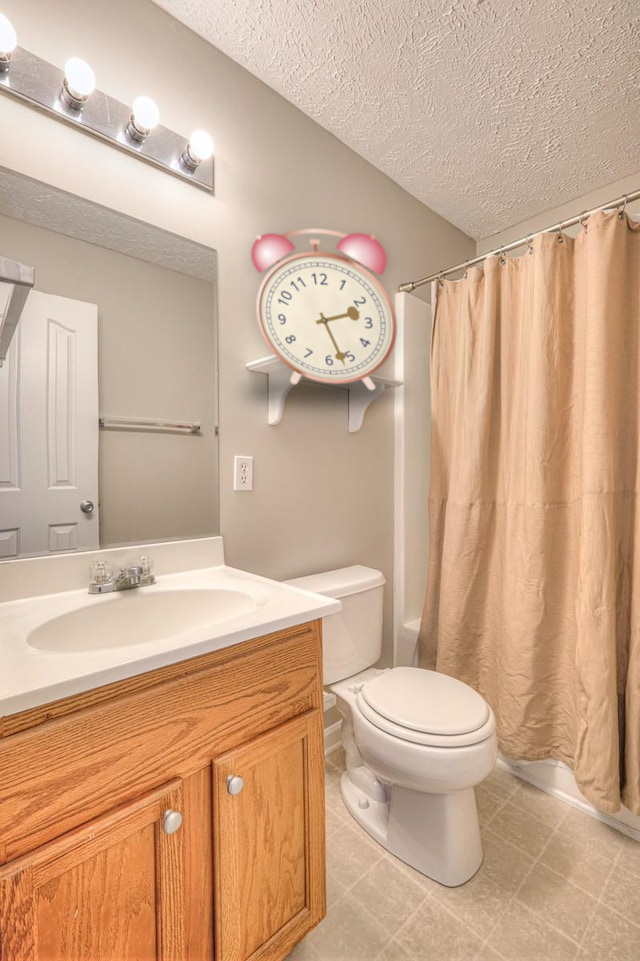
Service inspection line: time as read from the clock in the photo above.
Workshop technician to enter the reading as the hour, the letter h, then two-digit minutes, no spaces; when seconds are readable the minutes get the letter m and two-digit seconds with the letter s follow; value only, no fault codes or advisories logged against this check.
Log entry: 2h27
